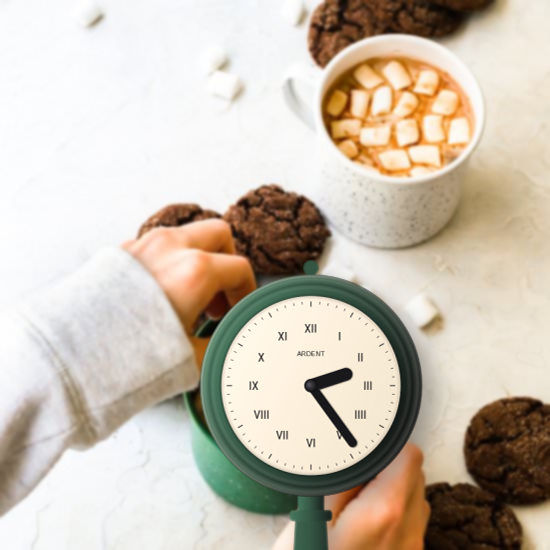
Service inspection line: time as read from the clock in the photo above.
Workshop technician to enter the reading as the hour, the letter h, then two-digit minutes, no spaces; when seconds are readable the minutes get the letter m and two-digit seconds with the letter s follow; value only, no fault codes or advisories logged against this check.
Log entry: 2h24
